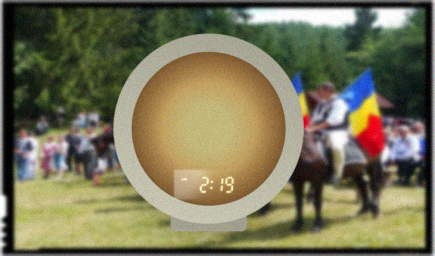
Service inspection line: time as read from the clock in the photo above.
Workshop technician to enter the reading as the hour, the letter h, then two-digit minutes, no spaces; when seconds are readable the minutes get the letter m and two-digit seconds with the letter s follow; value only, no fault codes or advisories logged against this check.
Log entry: 2h19
